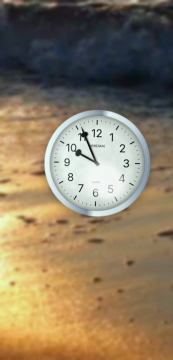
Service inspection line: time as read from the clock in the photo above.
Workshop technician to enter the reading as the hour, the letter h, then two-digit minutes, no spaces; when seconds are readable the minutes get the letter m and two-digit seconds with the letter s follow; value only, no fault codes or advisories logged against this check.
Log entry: 9h56
